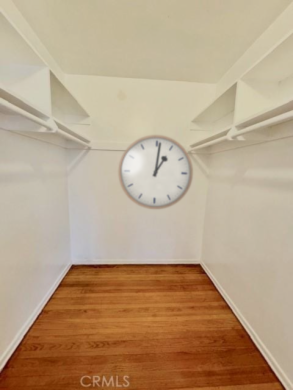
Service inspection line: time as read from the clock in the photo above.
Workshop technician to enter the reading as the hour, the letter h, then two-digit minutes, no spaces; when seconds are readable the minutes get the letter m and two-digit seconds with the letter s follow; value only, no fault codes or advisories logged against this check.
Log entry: 1h01
